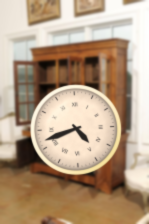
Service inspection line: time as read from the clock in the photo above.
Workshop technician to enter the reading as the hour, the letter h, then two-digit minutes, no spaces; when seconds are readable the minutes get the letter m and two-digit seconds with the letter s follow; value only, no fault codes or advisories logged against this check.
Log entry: 4h42
